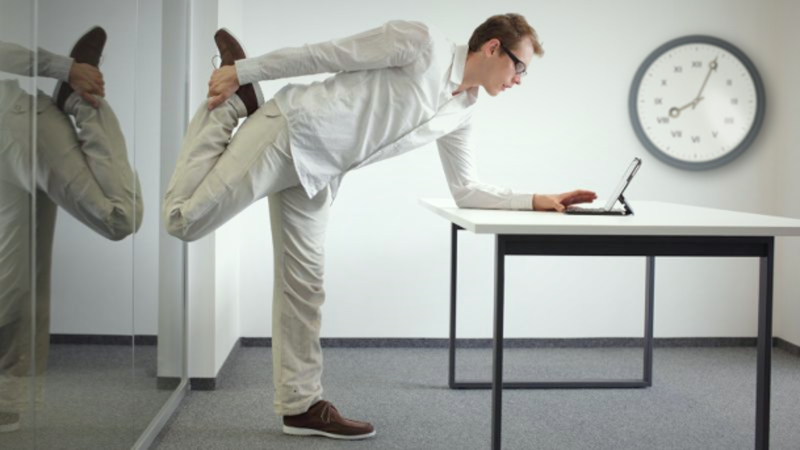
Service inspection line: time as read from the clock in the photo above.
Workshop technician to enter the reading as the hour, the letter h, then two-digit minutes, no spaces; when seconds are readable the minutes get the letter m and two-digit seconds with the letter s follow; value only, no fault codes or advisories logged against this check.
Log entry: 8h04
